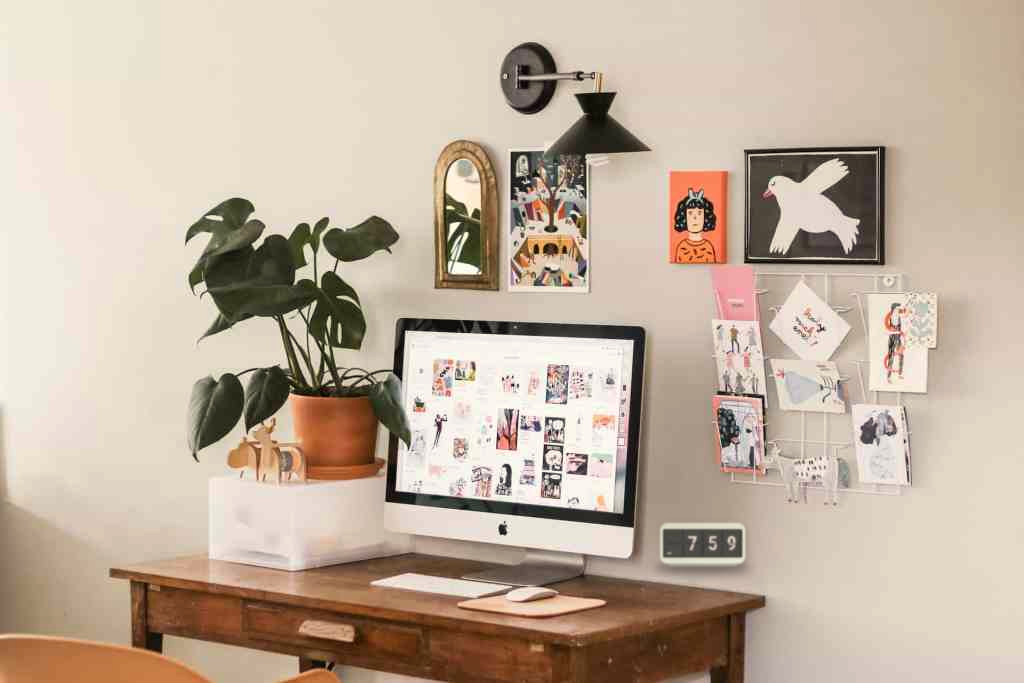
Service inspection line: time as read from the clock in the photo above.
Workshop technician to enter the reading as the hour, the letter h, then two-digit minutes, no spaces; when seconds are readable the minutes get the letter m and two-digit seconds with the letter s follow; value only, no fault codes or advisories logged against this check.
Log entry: 7h59
